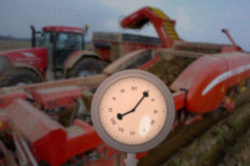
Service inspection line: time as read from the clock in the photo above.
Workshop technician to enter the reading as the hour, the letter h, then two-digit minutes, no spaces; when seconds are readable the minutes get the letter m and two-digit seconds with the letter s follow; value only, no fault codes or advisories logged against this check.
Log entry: 8h06
